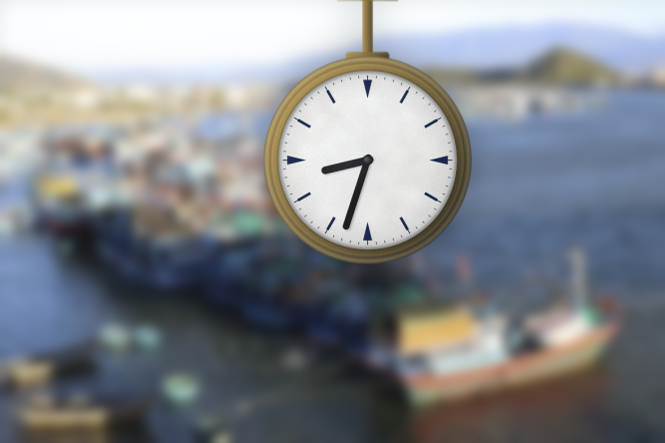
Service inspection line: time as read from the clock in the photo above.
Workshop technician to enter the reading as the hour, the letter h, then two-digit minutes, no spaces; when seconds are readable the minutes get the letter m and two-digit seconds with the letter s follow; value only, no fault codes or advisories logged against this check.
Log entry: 8h33
